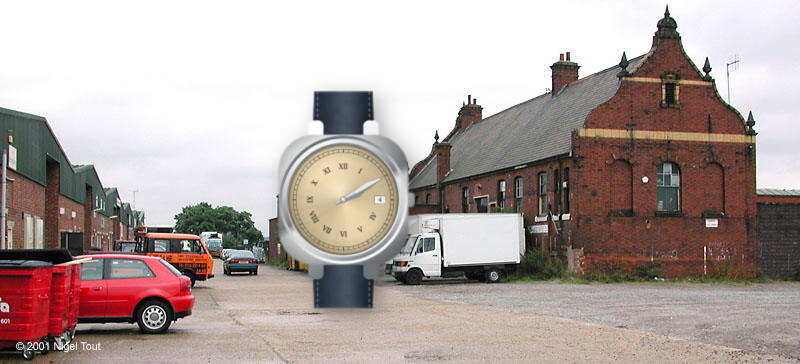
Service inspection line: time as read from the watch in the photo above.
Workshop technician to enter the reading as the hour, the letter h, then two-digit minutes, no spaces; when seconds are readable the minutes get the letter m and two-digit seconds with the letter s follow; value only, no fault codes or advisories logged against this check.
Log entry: 2h10
